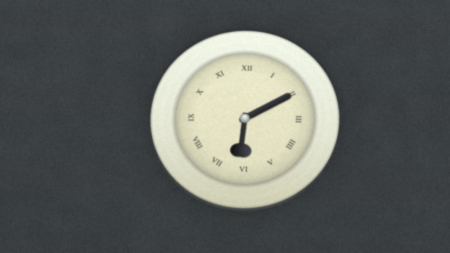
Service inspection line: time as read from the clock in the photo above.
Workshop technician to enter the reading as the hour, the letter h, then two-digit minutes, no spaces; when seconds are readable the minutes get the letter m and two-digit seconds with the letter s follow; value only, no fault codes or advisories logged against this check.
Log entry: 6h10
